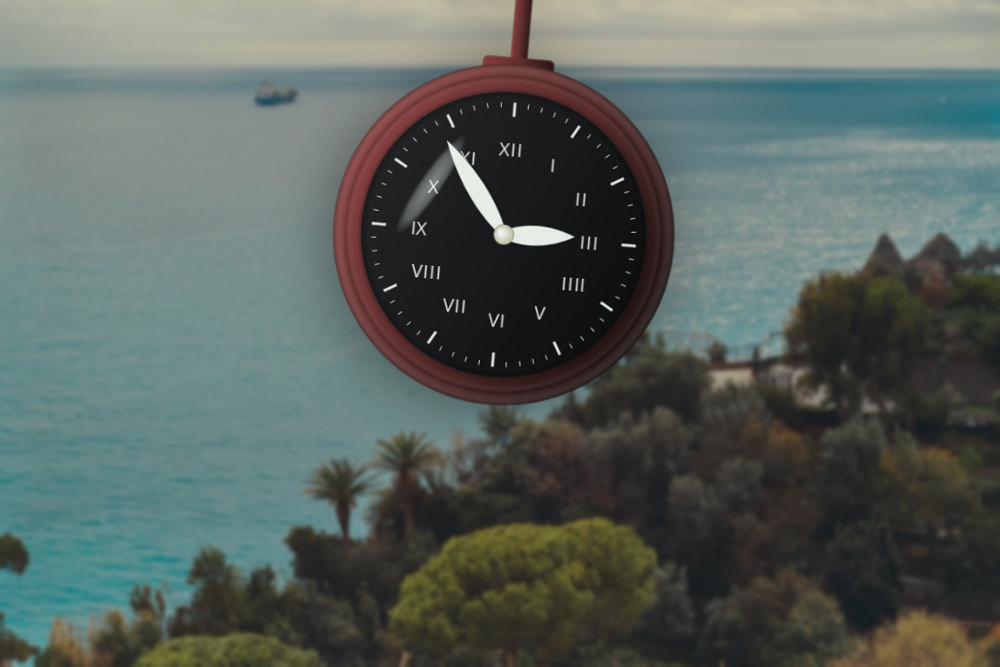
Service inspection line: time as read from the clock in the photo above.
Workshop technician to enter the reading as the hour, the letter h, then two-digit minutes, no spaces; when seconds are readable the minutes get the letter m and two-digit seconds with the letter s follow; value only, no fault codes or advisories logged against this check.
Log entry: 2h54
